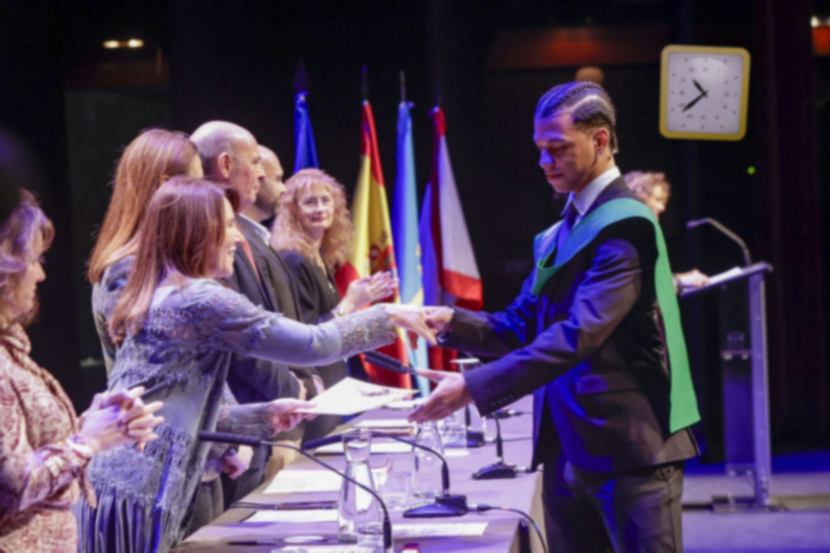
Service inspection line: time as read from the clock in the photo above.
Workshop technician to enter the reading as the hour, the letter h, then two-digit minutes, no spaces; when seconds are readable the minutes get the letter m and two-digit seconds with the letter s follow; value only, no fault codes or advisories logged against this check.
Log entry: 10h38
